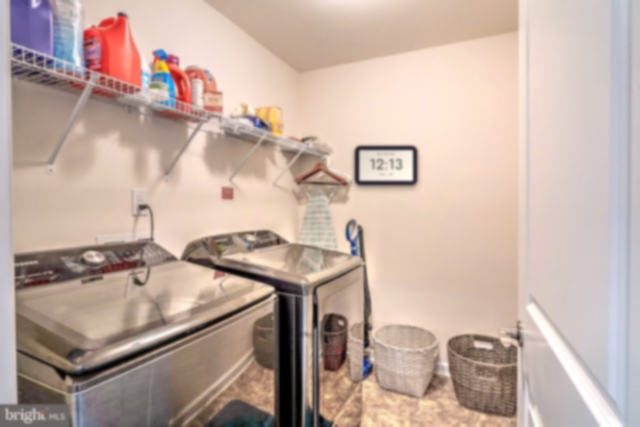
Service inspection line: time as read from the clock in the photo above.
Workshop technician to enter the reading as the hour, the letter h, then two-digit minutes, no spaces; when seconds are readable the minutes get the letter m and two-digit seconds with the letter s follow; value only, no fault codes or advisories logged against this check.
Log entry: 12h13
